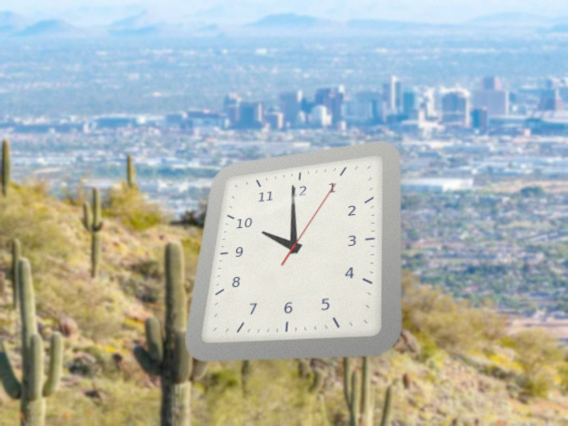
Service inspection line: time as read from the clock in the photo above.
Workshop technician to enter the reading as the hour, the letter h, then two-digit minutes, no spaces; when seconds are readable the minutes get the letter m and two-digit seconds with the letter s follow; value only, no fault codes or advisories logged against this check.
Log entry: 9h59m05s
